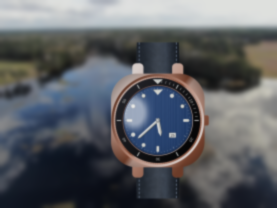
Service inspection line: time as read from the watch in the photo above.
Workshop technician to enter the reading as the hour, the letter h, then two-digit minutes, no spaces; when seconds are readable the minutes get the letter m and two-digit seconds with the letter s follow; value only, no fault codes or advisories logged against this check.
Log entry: 5h38
